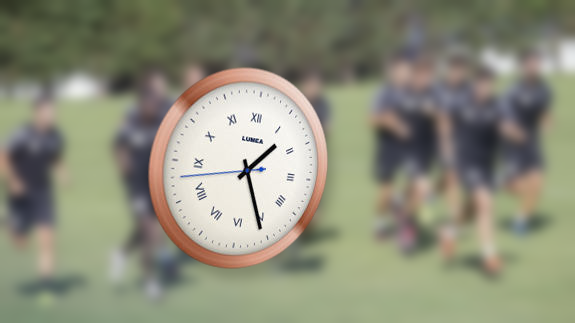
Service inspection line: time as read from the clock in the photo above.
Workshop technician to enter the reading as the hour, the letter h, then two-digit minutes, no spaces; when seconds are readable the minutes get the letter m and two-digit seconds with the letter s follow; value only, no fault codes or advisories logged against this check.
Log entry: 1h25m43s
